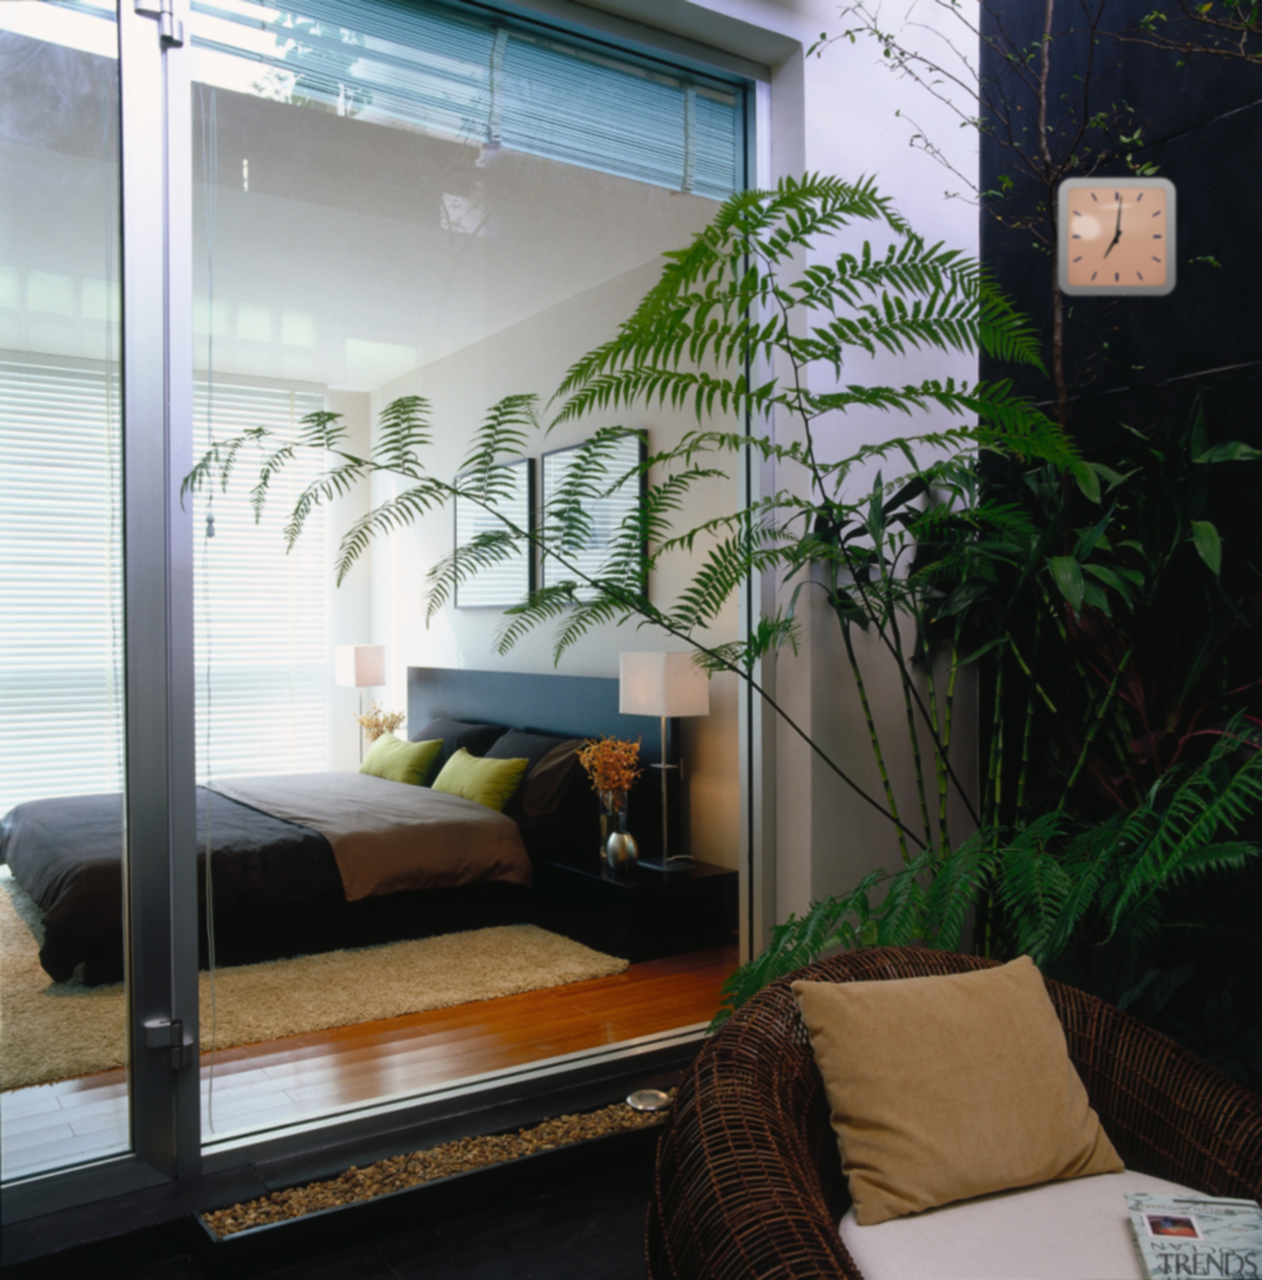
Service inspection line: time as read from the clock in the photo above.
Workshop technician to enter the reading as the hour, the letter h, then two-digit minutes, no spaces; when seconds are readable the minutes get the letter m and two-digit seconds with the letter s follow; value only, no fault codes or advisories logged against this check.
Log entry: 7h01
